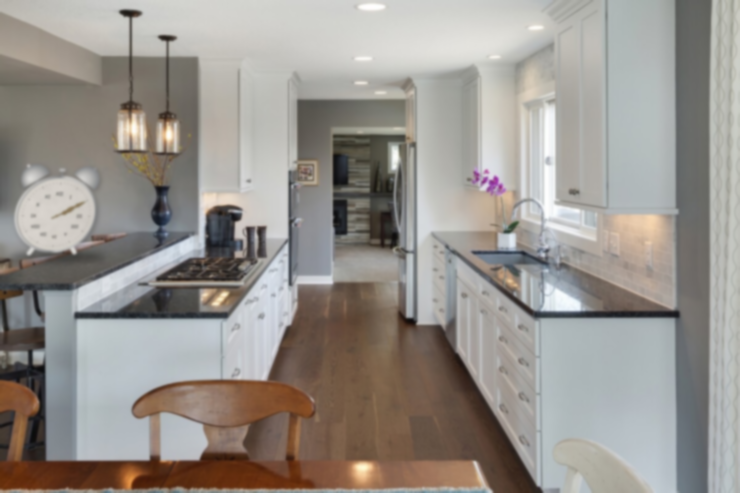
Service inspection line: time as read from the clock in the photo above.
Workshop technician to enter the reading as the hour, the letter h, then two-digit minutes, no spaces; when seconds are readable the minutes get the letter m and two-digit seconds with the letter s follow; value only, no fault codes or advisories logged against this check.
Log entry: 2h10
